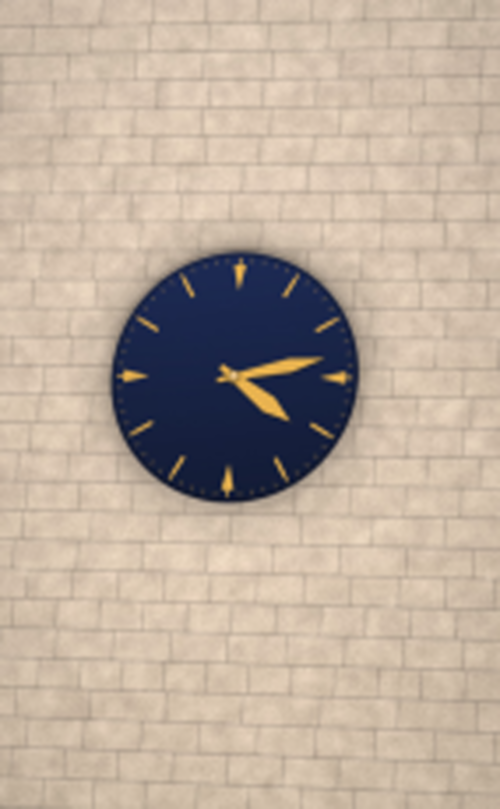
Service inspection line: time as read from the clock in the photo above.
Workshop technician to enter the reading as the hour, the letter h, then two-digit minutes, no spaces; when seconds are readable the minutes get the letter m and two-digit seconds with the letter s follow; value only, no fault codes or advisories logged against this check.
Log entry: 4h13
